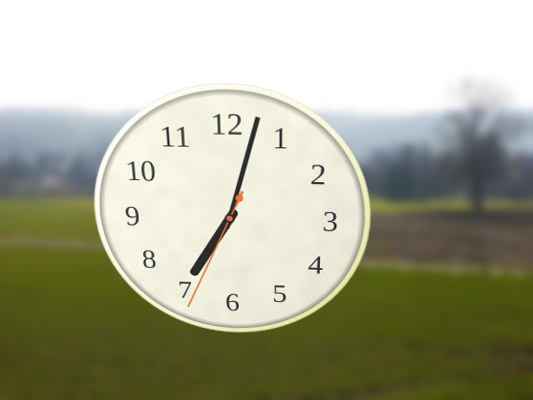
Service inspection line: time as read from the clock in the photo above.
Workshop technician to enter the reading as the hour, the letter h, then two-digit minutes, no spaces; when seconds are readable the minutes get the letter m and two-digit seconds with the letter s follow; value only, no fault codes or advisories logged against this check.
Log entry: 7h02m34s
